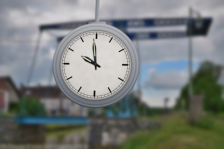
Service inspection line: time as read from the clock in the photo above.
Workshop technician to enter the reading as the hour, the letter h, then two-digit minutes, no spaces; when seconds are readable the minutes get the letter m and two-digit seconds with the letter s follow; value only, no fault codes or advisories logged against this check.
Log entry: 9h59
